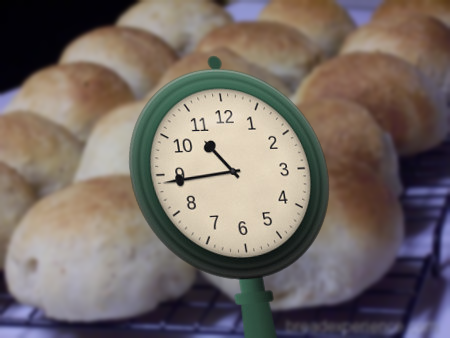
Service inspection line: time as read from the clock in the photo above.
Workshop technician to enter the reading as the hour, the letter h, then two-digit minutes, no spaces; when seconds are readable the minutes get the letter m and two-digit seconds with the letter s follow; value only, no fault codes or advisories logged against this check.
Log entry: 10h44
